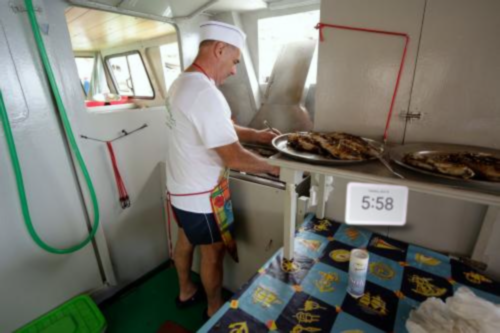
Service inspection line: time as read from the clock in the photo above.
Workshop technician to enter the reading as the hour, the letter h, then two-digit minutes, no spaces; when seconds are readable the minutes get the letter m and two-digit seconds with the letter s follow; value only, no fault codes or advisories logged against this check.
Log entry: 5h58
